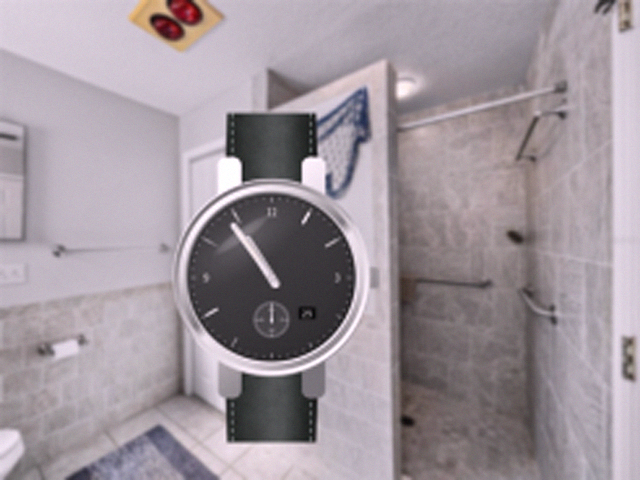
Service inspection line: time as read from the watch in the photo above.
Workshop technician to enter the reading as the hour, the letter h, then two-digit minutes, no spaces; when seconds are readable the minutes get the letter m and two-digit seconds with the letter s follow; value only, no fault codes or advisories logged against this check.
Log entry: 10h54
